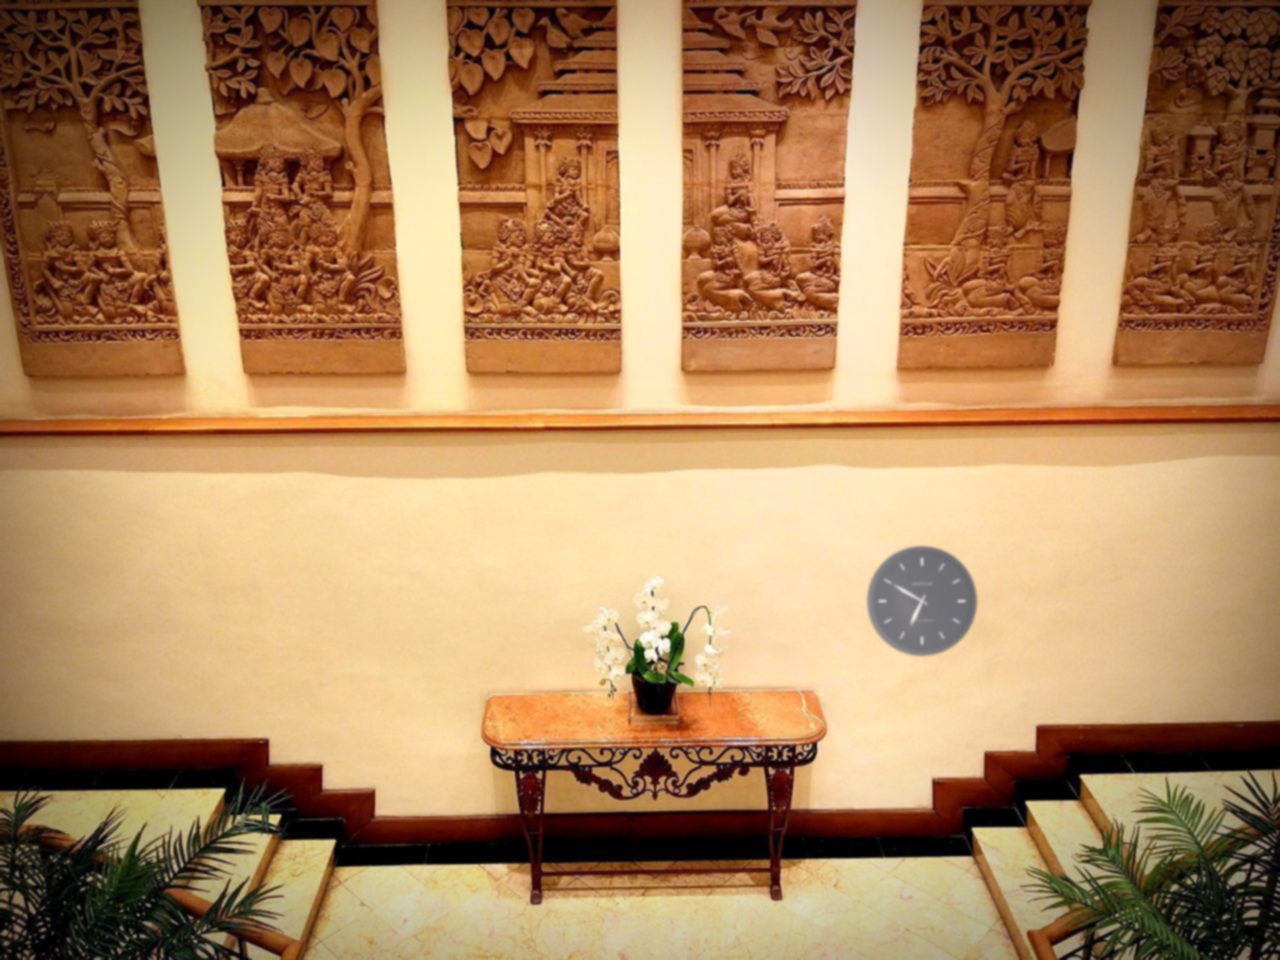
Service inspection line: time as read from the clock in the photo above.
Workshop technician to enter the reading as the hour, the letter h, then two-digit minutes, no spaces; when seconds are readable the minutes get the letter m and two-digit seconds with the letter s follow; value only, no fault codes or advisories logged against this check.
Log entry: 6h50
